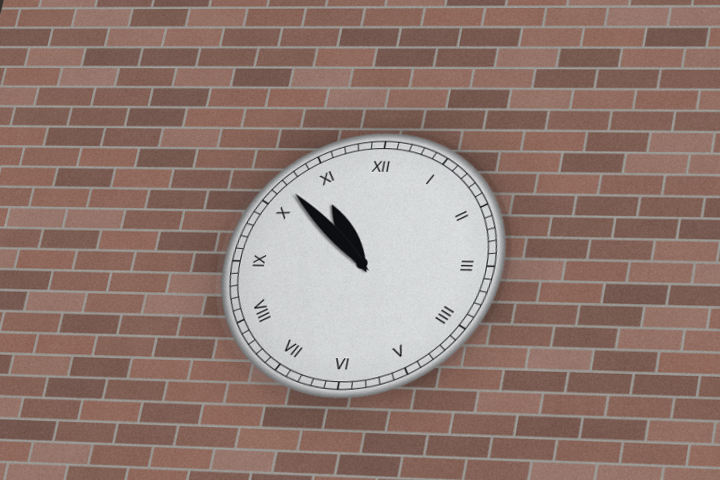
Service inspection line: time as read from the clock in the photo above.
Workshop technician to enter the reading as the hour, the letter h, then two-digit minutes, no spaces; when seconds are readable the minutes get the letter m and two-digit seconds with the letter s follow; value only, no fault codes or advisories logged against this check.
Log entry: 10h52
